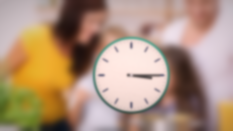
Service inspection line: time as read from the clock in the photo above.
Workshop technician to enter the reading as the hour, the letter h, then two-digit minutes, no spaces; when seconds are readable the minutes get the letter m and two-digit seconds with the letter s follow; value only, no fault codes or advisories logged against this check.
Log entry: 3h15
